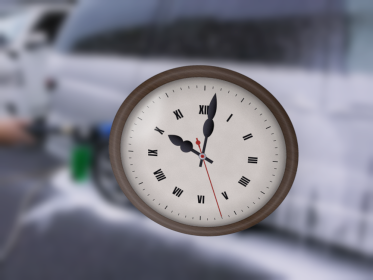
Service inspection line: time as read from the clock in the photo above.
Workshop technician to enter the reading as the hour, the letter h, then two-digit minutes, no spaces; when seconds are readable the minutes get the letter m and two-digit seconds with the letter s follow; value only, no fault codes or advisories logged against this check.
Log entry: 10h01m27s
